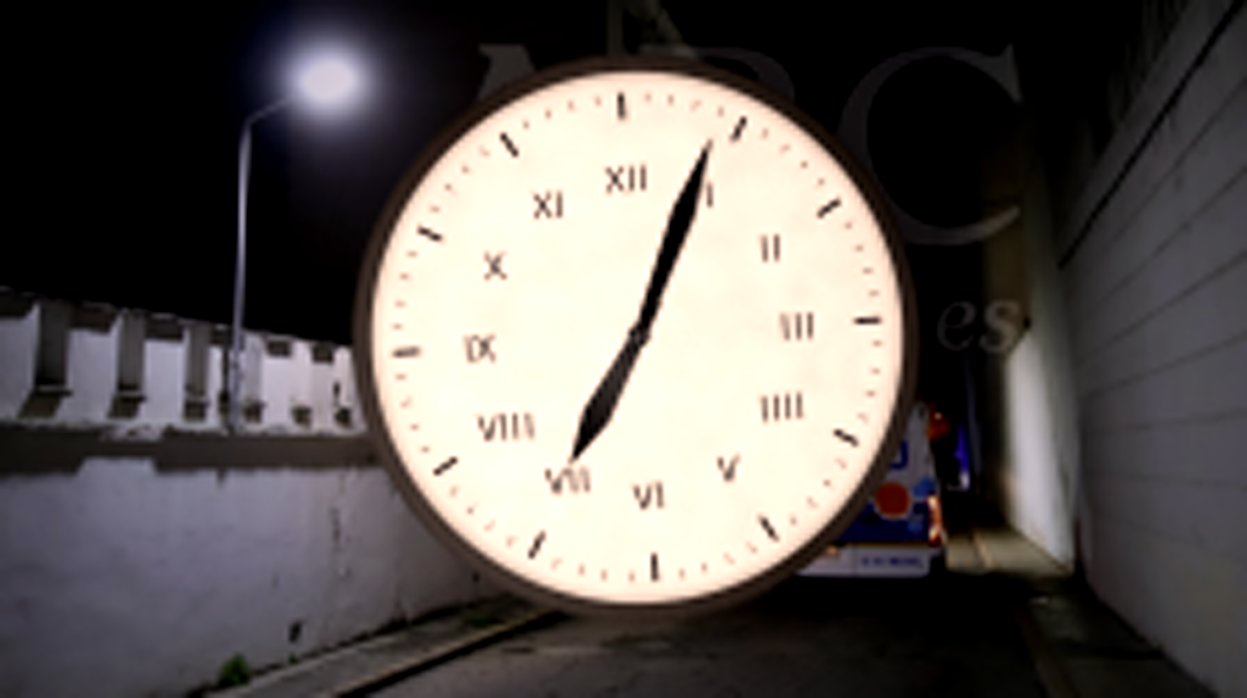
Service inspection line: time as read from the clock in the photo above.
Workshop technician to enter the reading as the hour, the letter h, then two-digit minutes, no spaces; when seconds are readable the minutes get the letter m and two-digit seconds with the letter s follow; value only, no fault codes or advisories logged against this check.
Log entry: 7h04
